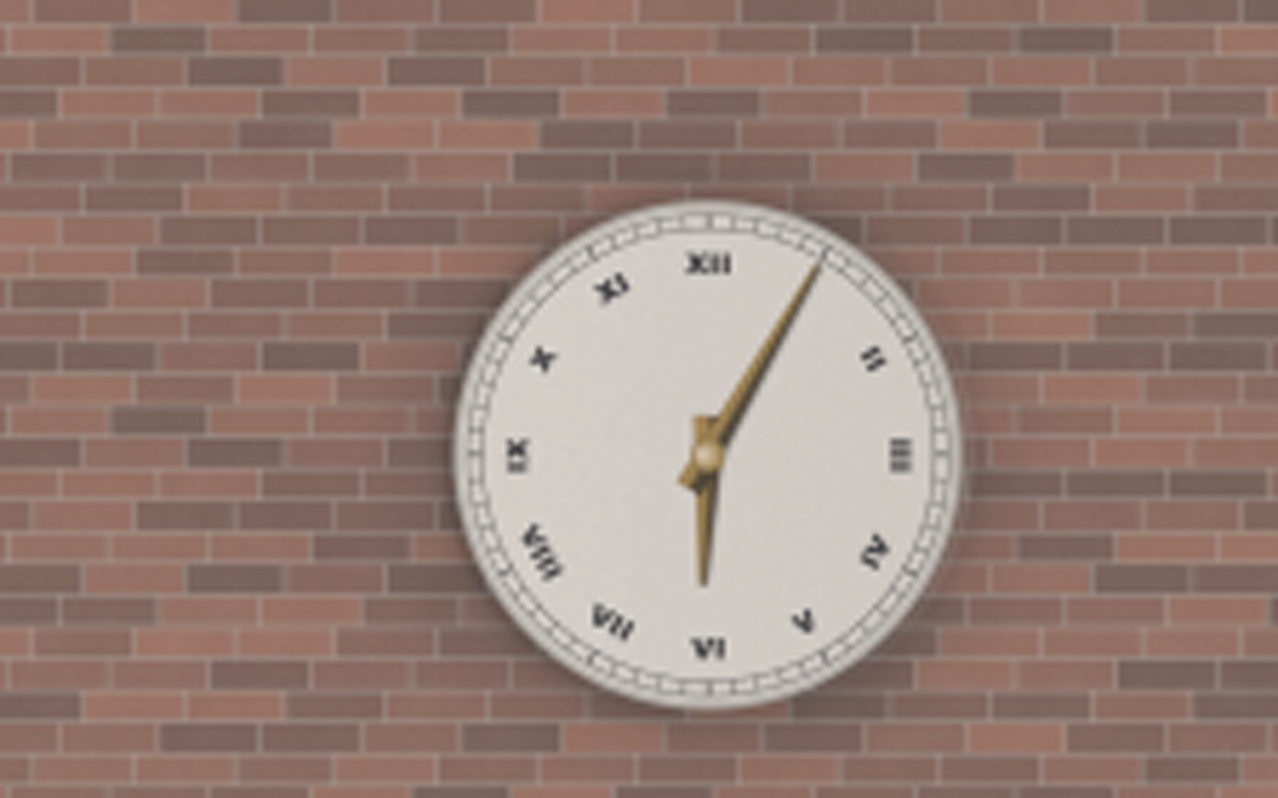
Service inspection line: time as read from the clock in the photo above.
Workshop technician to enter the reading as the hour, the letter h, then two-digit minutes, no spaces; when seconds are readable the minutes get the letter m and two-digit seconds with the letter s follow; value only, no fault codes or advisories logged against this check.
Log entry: 6h05
